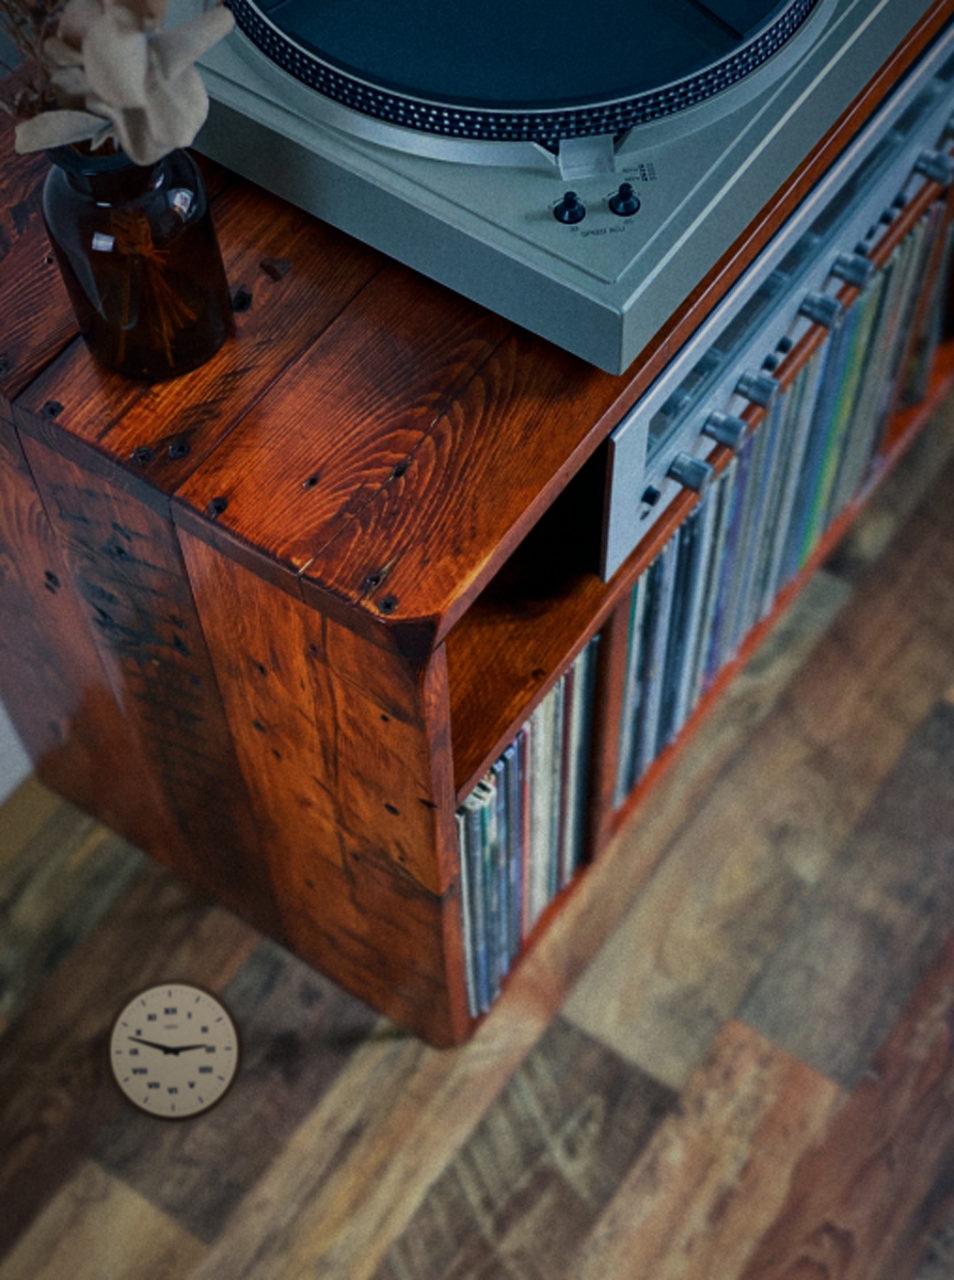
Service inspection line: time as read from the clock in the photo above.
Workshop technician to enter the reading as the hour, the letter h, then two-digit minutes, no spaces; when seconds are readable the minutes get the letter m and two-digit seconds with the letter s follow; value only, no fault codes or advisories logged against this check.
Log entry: 2h48
